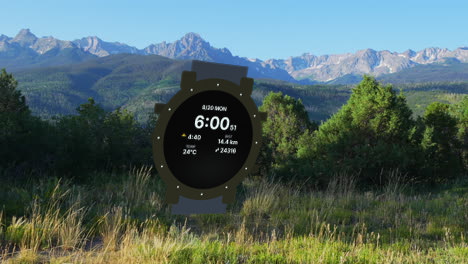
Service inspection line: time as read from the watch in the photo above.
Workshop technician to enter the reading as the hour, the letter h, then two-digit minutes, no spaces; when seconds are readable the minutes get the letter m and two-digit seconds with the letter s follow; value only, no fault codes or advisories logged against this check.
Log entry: 6h00
